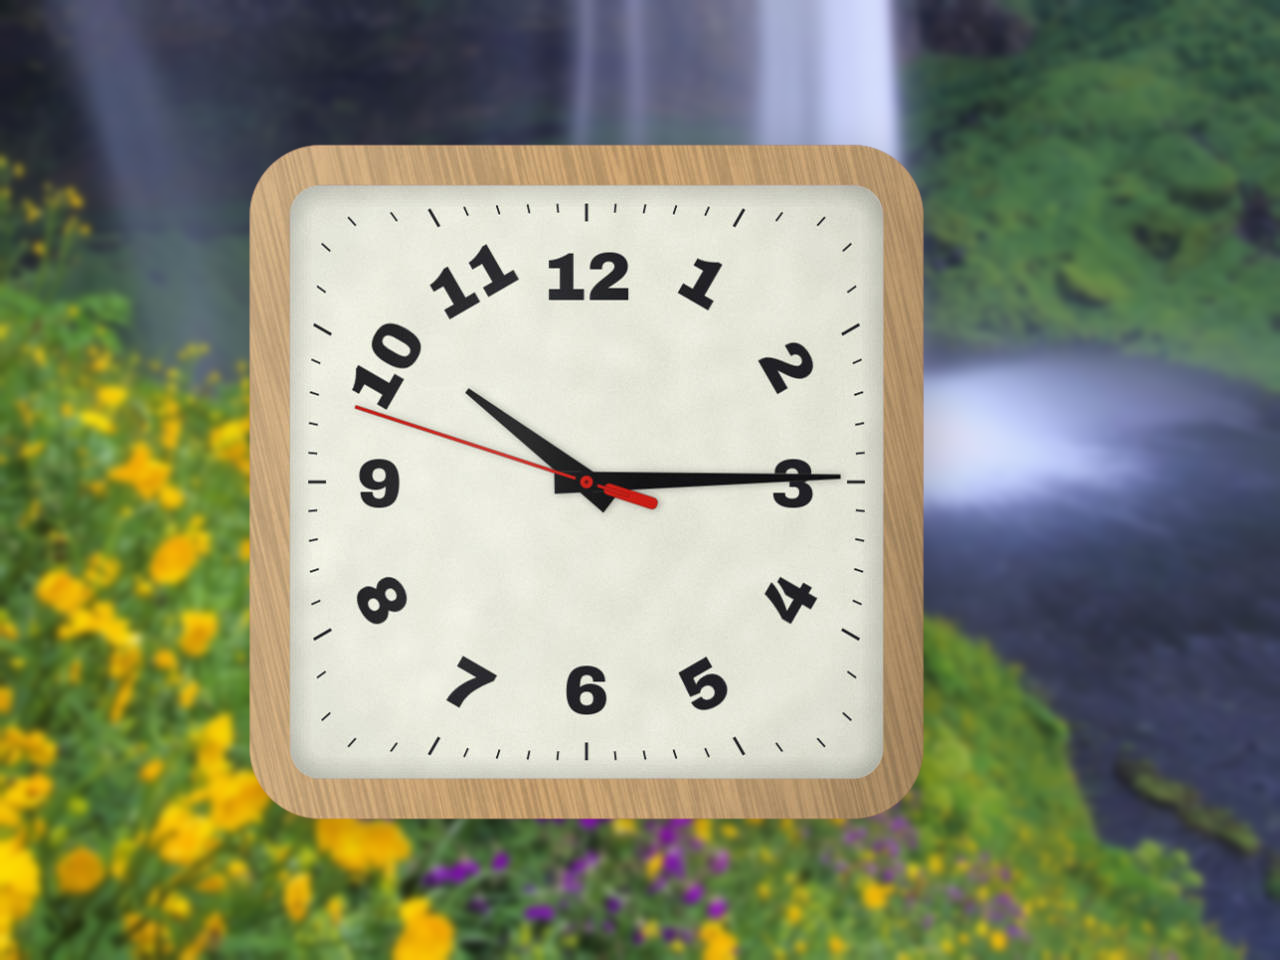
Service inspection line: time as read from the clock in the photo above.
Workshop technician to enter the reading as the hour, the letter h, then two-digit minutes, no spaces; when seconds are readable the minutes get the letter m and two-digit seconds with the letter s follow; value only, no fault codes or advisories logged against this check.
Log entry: 10h14m48s
